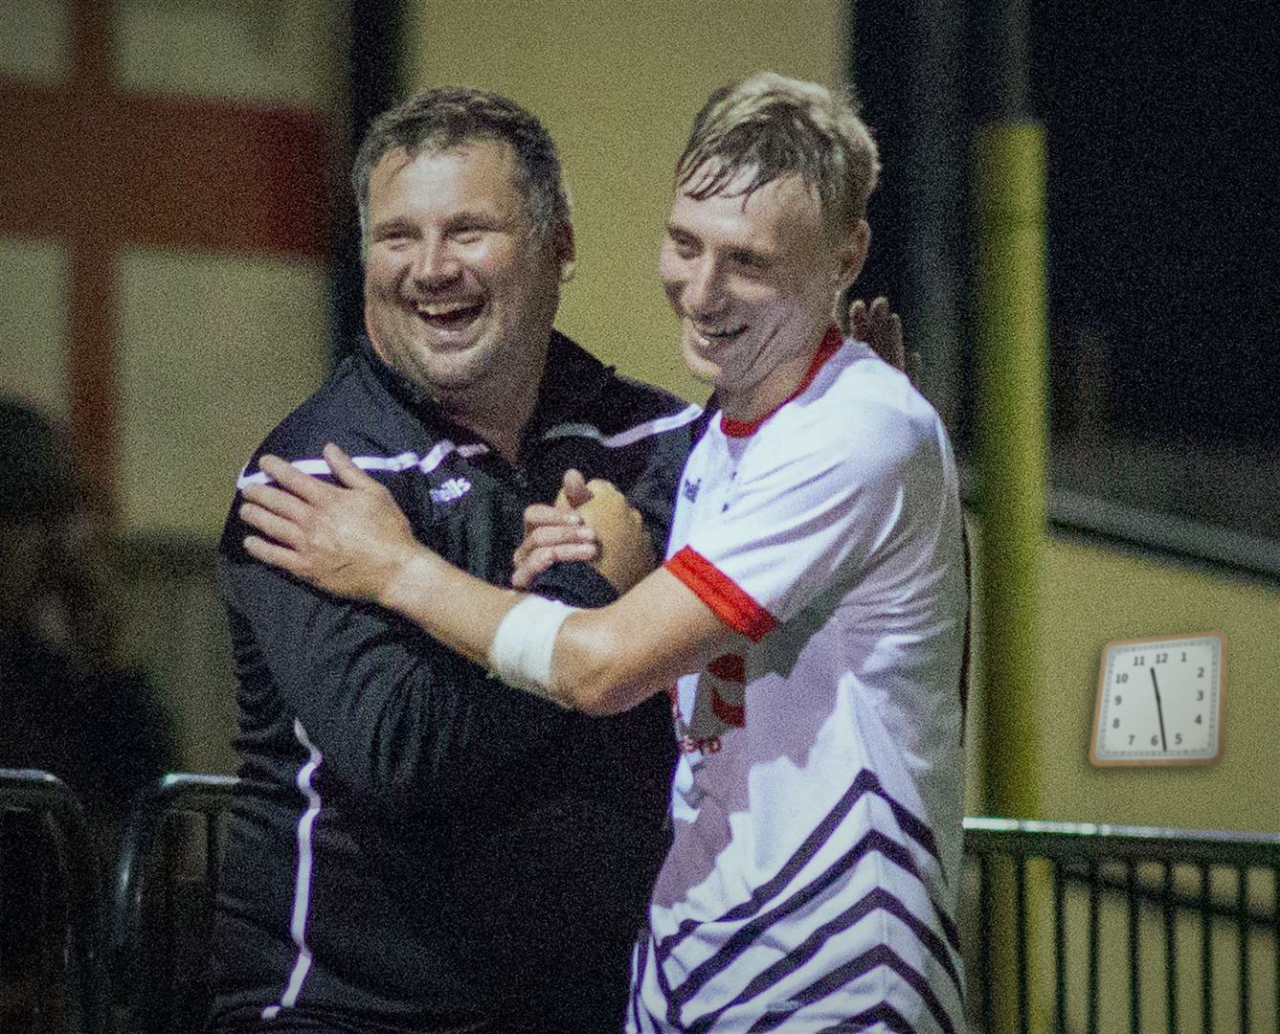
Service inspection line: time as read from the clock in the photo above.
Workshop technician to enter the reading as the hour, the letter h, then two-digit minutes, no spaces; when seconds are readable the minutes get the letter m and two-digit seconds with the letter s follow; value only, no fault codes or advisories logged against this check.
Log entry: 11h28
